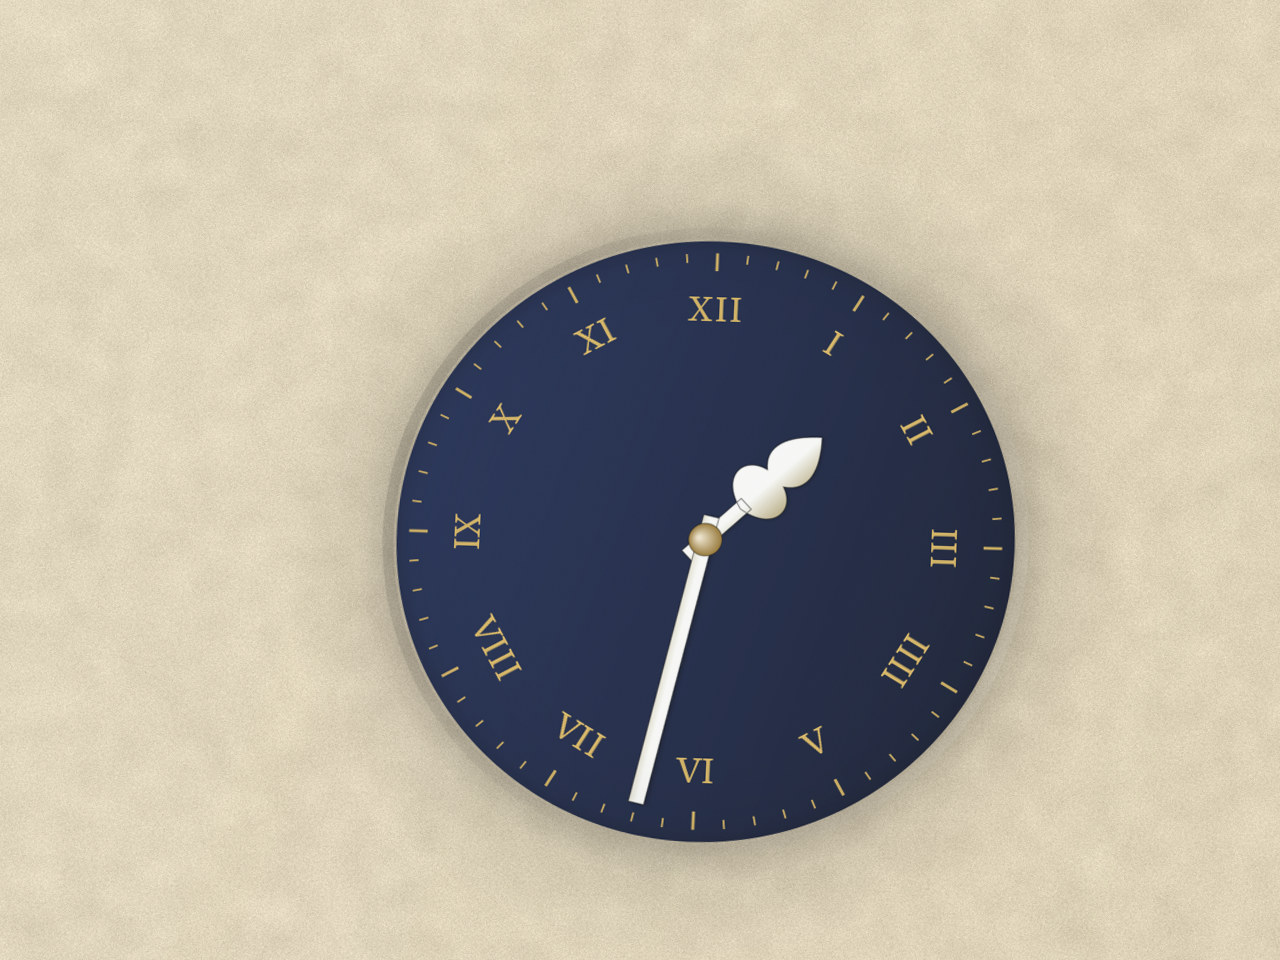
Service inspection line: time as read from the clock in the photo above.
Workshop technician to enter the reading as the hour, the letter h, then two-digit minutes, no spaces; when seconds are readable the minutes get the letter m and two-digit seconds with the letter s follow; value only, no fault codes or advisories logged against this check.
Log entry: 1h32
